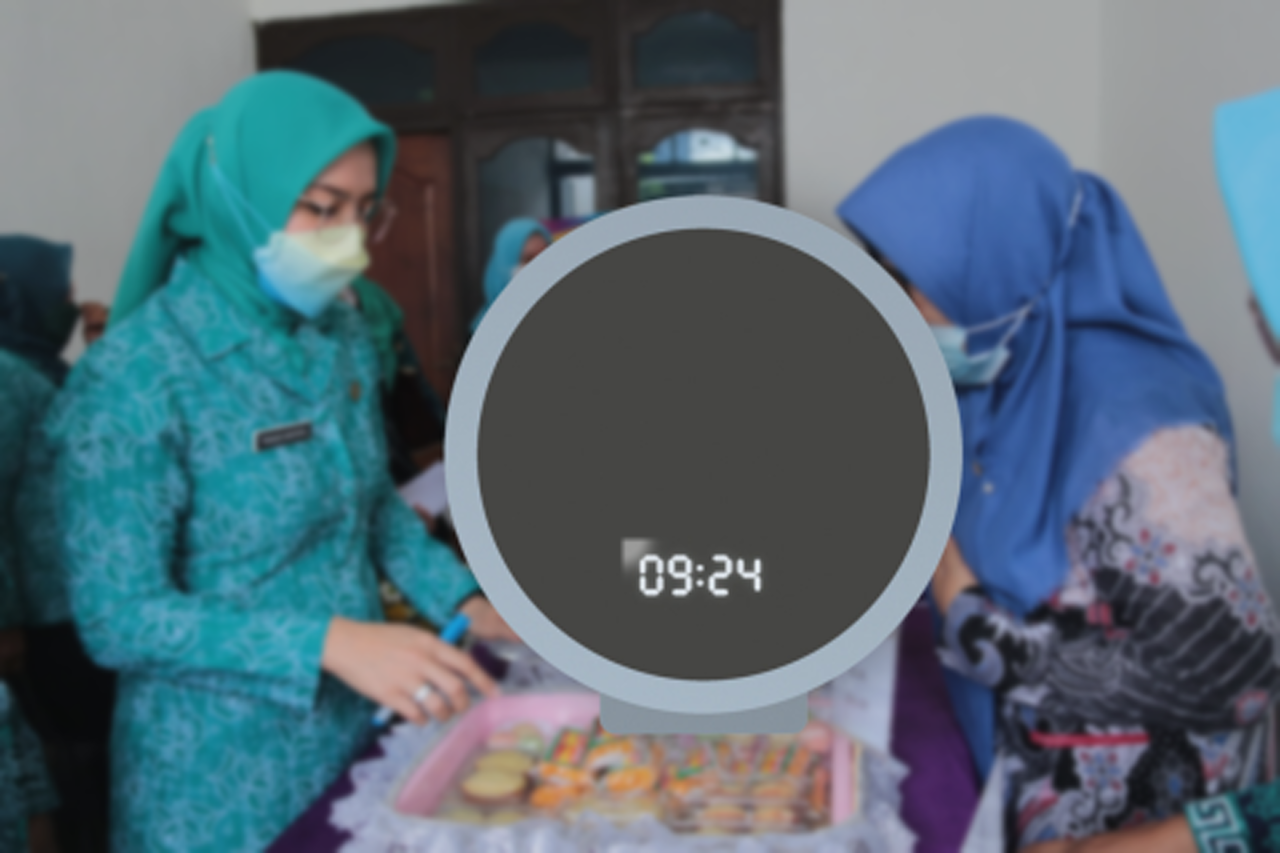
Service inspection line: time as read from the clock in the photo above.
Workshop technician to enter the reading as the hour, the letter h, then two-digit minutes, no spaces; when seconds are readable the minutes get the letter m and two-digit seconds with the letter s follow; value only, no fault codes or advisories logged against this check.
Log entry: 9h24
